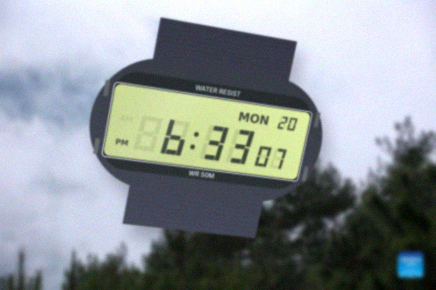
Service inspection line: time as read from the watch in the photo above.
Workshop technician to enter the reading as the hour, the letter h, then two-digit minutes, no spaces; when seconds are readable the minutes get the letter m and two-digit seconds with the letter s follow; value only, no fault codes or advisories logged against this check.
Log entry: 6h33m07s
